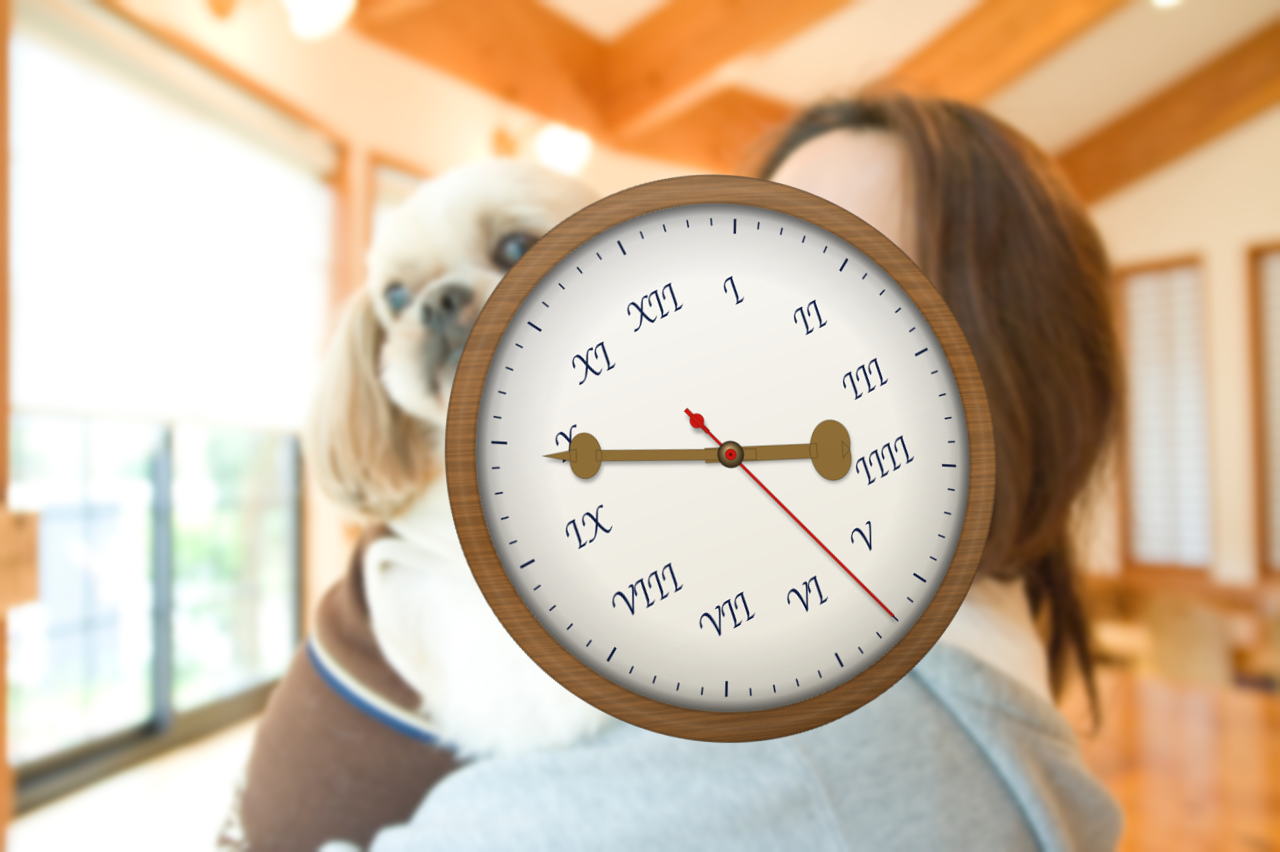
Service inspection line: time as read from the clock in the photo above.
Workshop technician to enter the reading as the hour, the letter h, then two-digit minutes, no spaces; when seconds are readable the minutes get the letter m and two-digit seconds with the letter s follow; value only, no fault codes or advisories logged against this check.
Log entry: 3h49m27s
